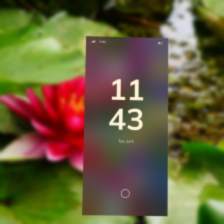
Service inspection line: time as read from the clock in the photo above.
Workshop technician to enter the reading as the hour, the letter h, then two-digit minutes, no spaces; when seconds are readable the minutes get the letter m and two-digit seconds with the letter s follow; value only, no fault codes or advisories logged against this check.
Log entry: 11h43
